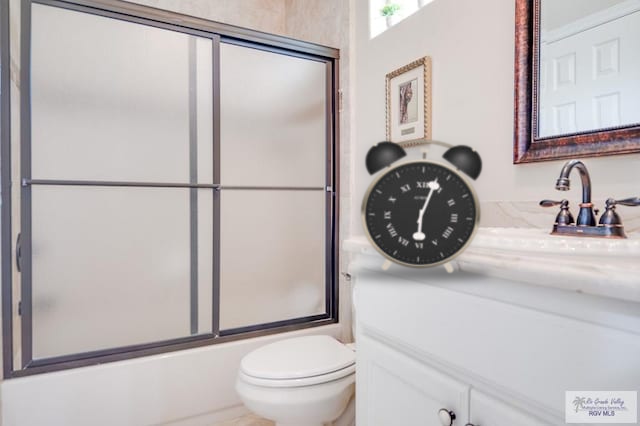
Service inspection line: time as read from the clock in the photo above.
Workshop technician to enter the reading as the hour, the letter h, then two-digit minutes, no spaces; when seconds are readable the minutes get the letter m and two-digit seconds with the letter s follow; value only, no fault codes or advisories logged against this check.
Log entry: 6h03
